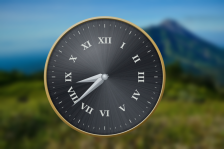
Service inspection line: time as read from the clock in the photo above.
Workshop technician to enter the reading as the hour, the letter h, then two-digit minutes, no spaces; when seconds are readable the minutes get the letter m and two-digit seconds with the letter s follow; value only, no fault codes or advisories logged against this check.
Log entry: 8h38
